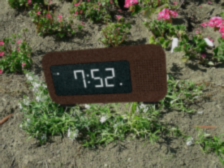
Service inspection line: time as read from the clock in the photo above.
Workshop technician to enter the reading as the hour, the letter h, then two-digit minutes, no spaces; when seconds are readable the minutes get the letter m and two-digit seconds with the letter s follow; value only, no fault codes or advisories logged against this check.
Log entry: 7h52
